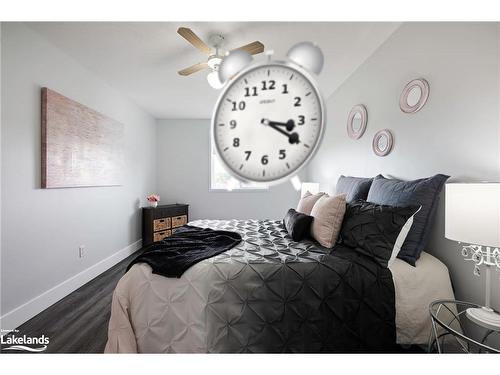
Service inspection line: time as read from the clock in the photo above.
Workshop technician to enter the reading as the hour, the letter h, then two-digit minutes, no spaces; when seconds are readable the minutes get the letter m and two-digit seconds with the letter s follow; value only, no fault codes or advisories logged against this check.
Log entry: 3h20
